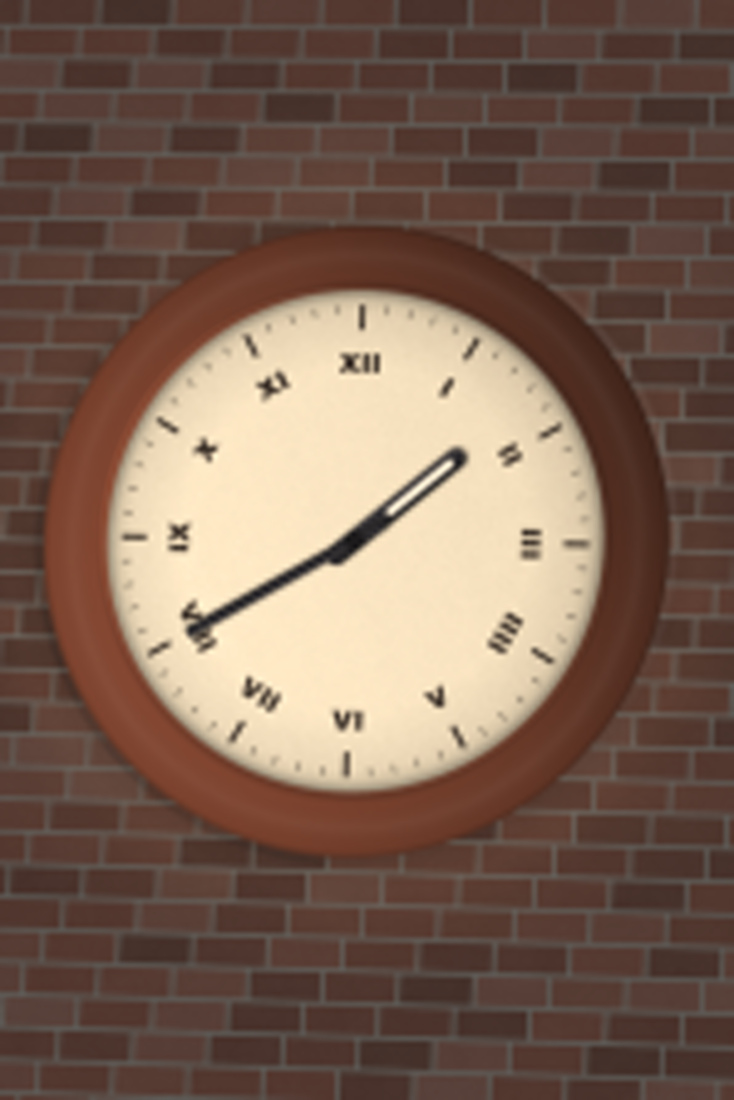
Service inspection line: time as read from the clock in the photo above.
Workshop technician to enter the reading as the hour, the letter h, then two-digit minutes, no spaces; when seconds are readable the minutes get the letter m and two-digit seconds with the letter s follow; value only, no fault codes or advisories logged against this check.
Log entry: 1h40
